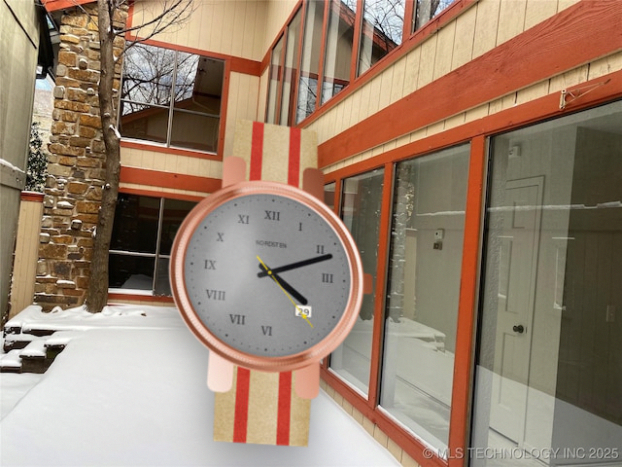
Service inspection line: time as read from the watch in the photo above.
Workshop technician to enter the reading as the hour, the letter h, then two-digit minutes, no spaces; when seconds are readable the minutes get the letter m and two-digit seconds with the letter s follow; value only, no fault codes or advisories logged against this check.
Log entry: 4h11m23s
